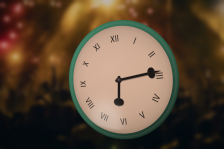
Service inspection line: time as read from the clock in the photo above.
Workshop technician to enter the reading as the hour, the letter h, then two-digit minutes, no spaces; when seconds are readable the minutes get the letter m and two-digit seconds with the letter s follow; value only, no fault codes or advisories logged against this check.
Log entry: 6h14
